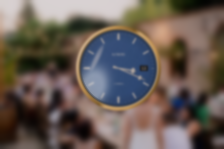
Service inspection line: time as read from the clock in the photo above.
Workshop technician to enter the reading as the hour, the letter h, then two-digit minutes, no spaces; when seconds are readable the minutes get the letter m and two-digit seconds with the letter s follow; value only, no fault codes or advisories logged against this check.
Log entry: 3h19
